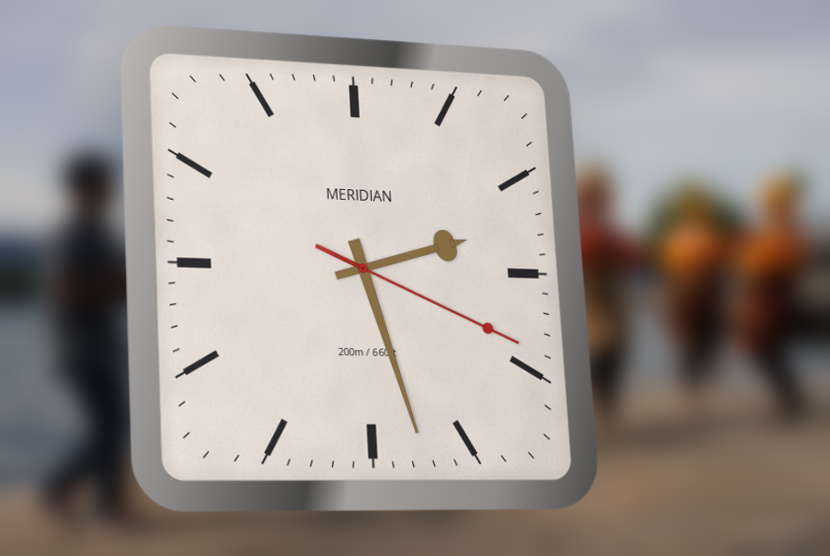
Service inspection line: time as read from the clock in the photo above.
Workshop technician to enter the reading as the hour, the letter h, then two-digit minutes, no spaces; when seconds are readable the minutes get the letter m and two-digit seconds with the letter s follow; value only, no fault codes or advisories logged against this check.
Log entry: 2h27m19s
